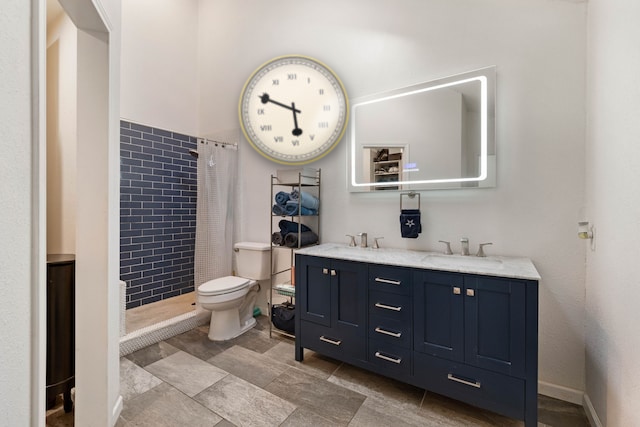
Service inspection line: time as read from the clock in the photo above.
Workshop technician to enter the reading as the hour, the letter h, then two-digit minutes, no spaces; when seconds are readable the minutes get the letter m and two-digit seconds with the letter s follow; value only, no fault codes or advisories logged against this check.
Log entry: 5h49
